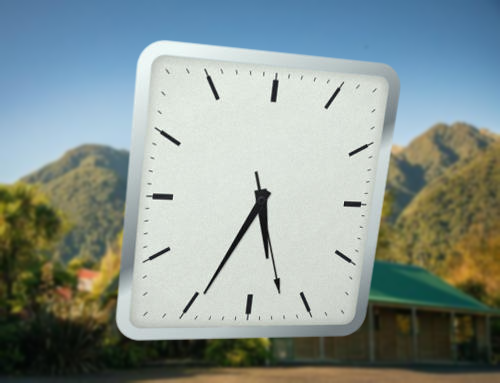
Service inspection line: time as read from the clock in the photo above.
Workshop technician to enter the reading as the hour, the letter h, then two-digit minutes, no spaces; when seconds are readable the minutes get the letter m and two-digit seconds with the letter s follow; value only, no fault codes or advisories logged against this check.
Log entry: 5h34m27s
